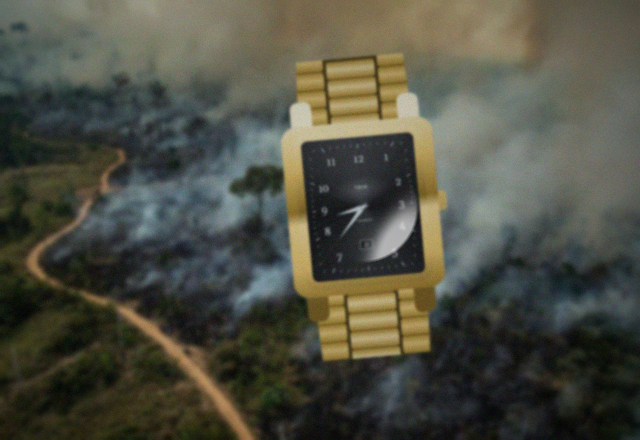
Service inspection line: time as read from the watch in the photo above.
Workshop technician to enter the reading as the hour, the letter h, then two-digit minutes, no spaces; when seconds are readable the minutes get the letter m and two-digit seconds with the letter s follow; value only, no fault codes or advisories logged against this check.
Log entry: 8h37
